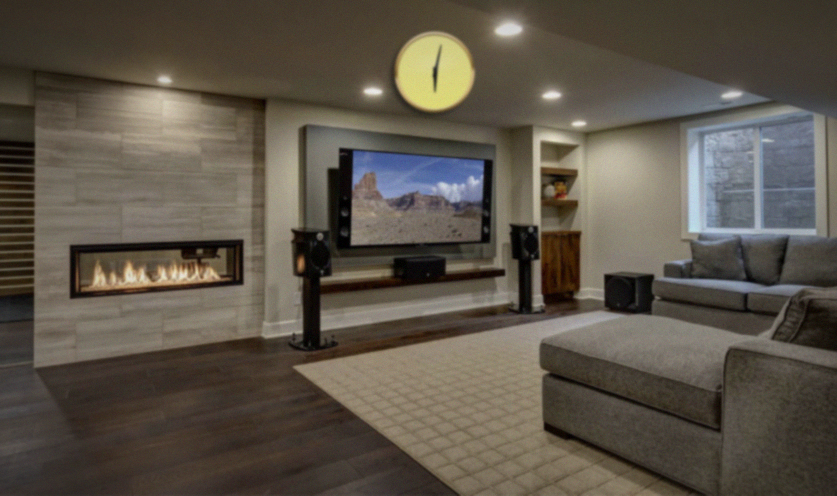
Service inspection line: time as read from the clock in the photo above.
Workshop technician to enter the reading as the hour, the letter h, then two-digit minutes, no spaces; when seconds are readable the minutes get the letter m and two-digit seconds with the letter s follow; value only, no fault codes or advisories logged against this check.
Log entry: 6h02
